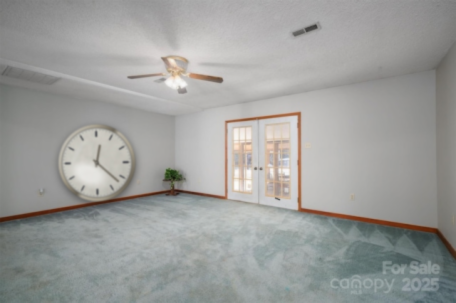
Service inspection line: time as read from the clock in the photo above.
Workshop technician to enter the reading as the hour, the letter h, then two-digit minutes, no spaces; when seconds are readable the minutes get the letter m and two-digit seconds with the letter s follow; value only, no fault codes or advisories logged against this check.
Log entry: 12h22
